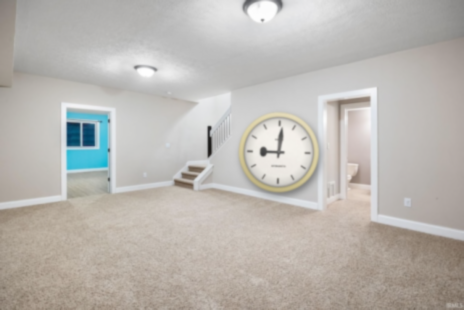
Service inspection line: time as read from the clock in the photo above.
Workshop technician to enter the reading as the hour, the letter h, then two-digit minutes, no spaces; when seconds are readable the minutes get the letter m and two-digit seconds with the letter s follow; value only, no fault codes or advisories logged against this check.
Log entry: 9h01
